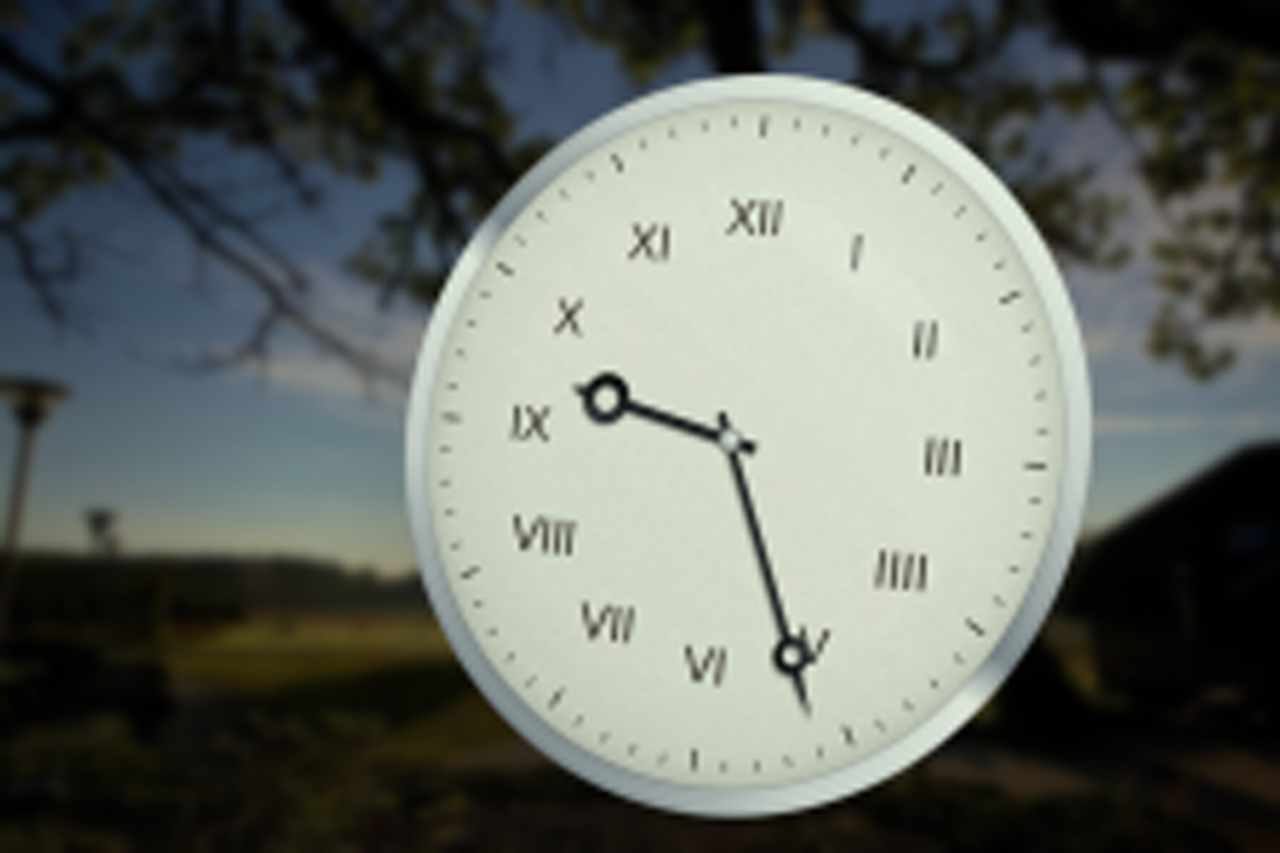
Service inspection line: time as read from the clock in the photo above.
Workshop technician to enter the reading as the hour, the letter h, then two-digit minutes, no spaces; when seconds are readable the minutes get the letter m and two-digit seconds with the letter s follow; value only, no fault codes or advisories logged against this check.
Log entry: 9h26
